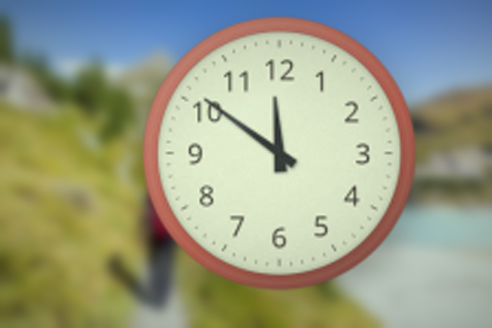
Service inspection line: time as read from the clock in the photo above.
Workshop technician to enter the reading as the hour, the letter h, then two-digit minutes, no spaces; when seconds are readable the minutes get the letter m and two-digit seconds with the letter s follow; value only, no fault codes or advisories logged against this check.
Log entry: 11h51
